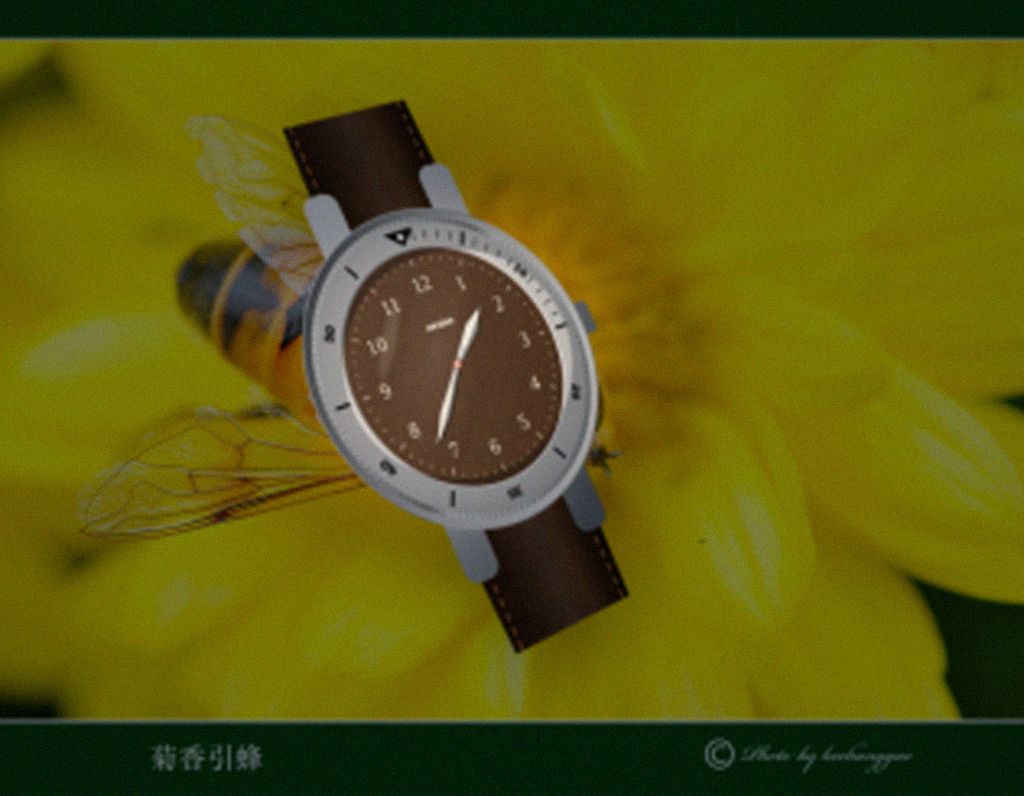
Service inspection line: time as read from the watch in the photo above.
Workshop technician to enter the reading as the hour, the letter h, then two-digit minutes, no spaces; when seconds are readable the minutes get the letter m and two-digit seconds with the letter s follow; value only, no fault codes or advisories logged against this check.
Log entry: 1h37
